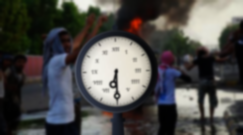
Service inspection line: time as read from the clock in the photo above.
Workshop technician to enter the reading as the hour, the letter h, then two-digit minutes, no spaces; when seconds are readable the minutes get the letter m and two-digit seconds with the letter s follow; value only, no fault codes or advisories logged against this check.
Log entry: 6h30
